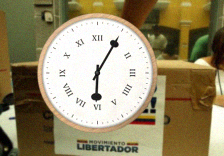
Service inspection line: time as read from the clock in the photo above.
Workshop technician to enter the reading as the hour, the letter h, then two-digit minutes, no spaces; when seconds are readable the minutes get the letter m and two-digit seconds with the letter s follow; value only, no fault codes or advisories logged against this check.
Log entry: 6h05
